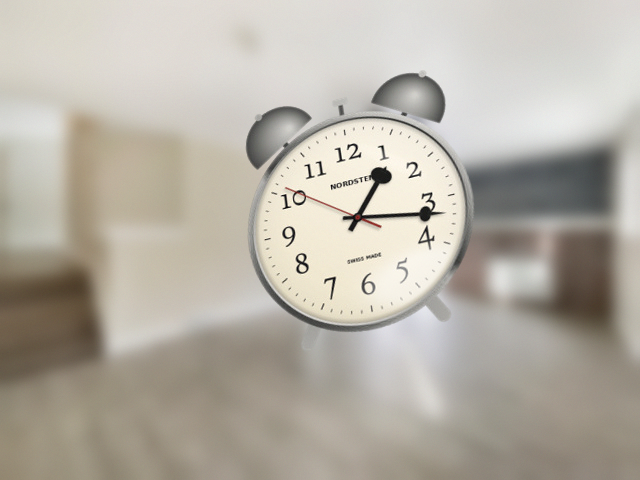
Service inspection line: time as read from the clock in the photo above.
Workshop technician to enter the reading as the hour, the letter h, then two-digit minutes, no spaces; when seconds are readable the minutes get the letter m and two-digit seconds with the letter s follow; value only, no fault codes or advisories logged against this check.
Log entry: 1h16m51s
